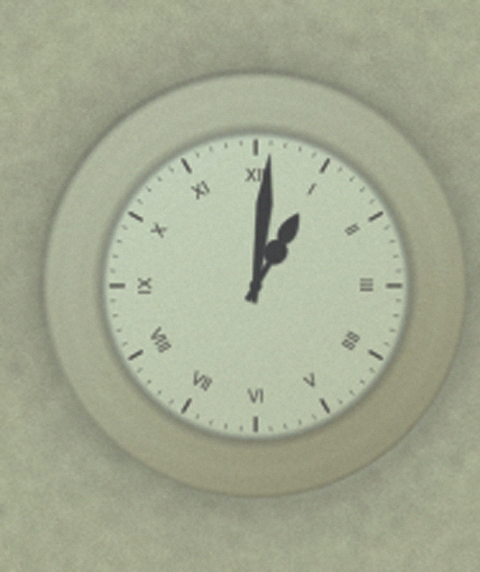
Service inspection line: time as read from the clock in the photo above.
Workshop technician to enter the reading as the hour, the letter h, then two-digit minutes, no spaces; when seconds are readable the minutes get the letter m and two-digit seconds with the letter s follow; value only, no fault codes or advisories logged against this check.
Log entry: 1h01
